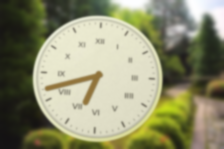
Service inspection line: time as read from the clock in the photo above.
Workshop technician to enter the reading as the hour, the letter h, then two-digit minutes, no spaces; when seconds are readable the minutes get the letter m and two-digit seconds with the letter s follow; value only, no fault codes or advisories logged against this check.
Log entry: 6h42
